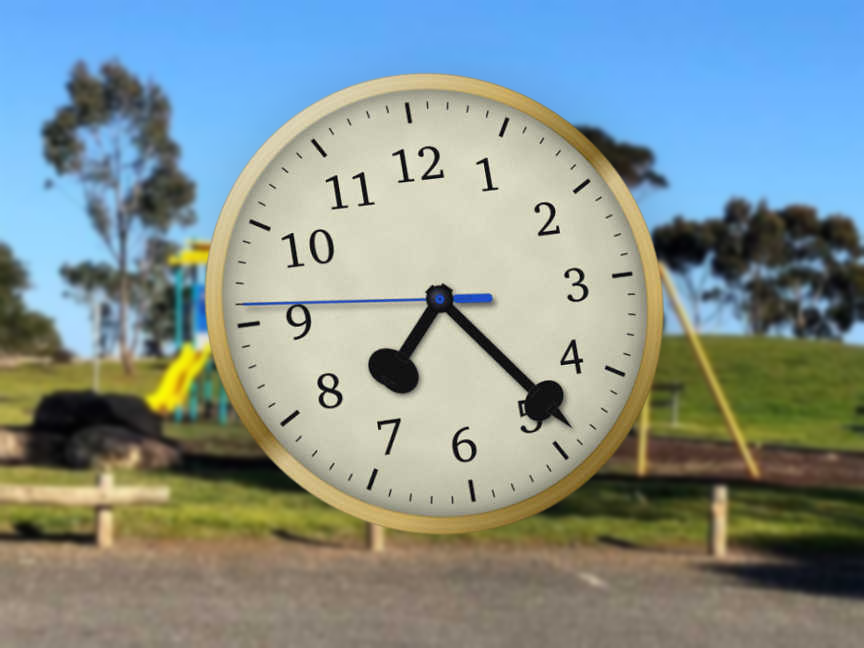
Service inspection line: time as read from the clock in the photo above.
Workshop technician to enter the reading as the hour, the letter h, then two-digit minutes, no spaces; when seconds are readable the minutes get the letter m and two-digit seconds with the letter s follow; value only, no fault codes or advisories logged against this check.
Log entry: 7h23m46s
